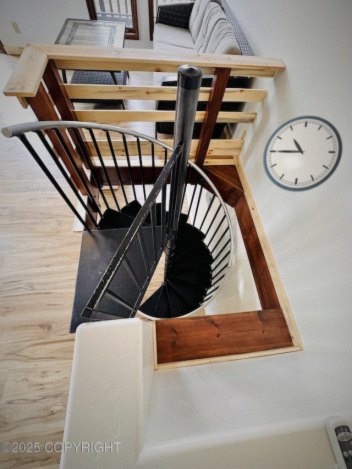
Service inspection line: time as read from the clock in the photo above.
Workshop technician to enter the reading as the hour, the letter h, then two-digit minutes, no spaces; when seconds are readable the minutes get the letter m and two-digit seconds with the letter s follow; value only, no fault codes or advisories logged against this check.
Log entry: 10h45
